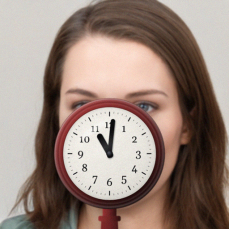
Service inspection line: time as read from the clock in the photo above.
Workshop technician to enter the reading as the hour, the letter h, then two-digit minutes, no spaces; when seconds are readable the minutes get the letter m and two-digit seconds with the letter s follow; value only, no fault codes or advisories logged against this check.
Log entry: 11h01
